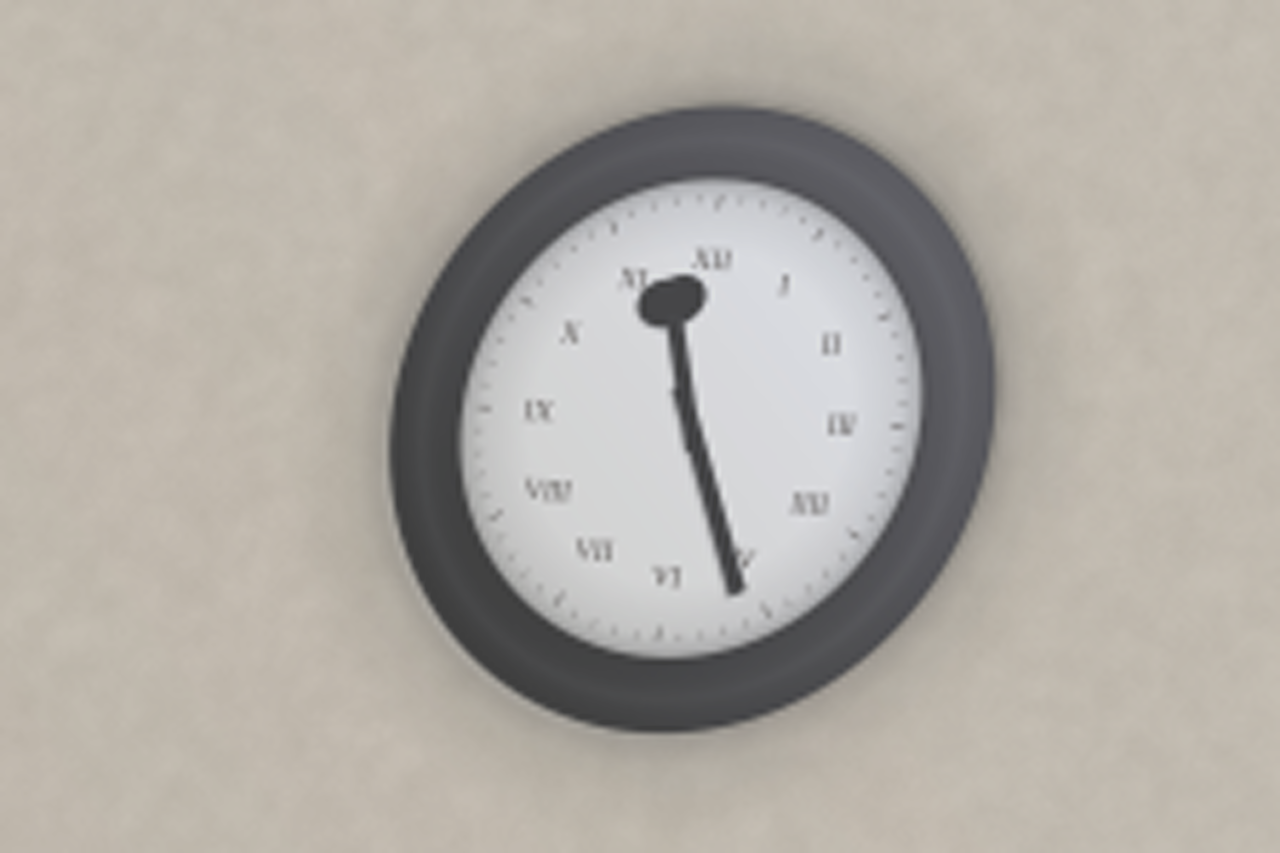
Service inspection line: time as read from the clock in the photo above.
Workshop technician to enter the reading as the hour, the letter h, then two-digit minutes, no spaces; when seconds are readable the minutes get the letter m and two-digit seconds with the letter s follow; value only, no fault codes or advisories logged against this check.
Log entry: 11h26
